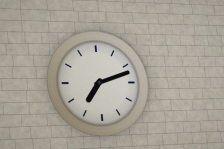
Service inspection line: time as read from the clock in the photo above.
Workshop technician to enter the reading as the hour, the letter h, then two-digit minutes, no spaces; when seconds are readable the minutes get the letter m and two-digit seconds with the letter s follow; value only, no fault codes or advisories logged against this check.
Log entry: 7h12
